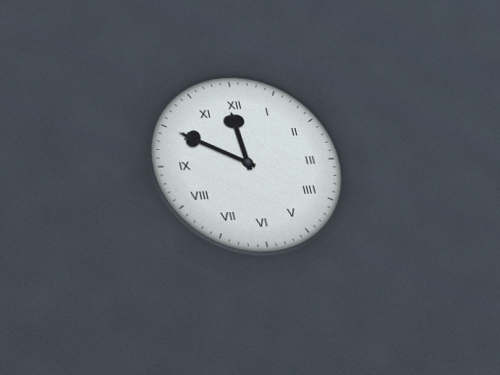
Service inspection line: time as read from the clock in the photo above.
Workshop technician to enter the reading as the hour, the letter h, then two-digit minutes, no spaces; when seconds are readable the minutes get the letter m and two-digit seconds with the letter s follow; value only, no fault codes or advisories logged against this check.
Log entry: 11h50
